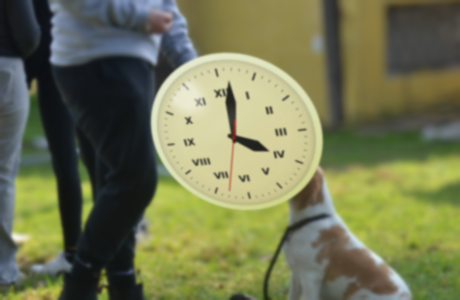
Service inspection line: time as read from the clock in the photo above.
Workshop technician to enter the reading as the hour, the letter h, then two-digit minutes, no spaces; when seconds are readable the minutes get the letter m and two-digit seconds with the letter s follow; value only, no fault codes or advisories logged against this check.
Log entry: 4h01m33s
